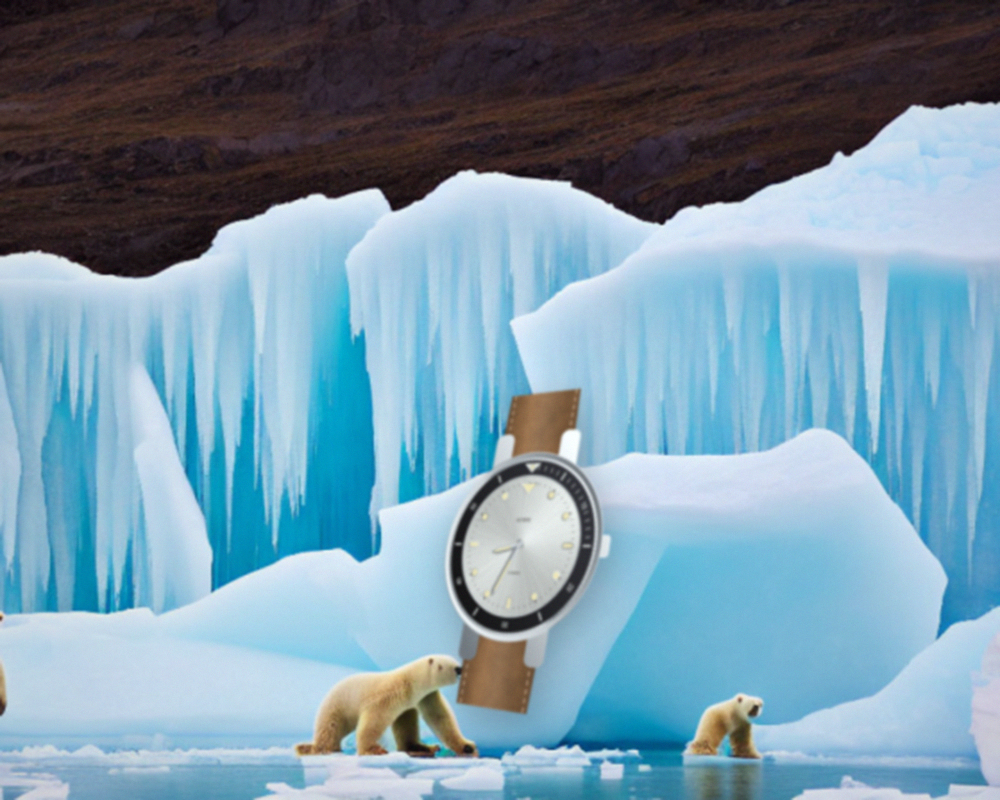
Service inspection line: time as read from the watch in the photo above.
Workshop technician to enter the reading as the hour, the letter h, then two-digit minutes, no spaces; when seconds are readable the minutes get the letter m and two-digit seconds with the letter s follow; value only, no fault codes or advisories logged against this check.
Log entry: 8h34
